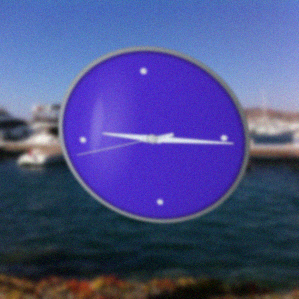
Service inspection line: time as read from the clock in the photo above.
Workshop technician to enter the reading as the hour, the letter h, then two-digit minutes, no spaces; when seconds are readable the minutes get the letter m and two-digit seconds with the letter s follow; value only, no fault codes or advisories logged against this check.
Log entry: 9h15m43s
